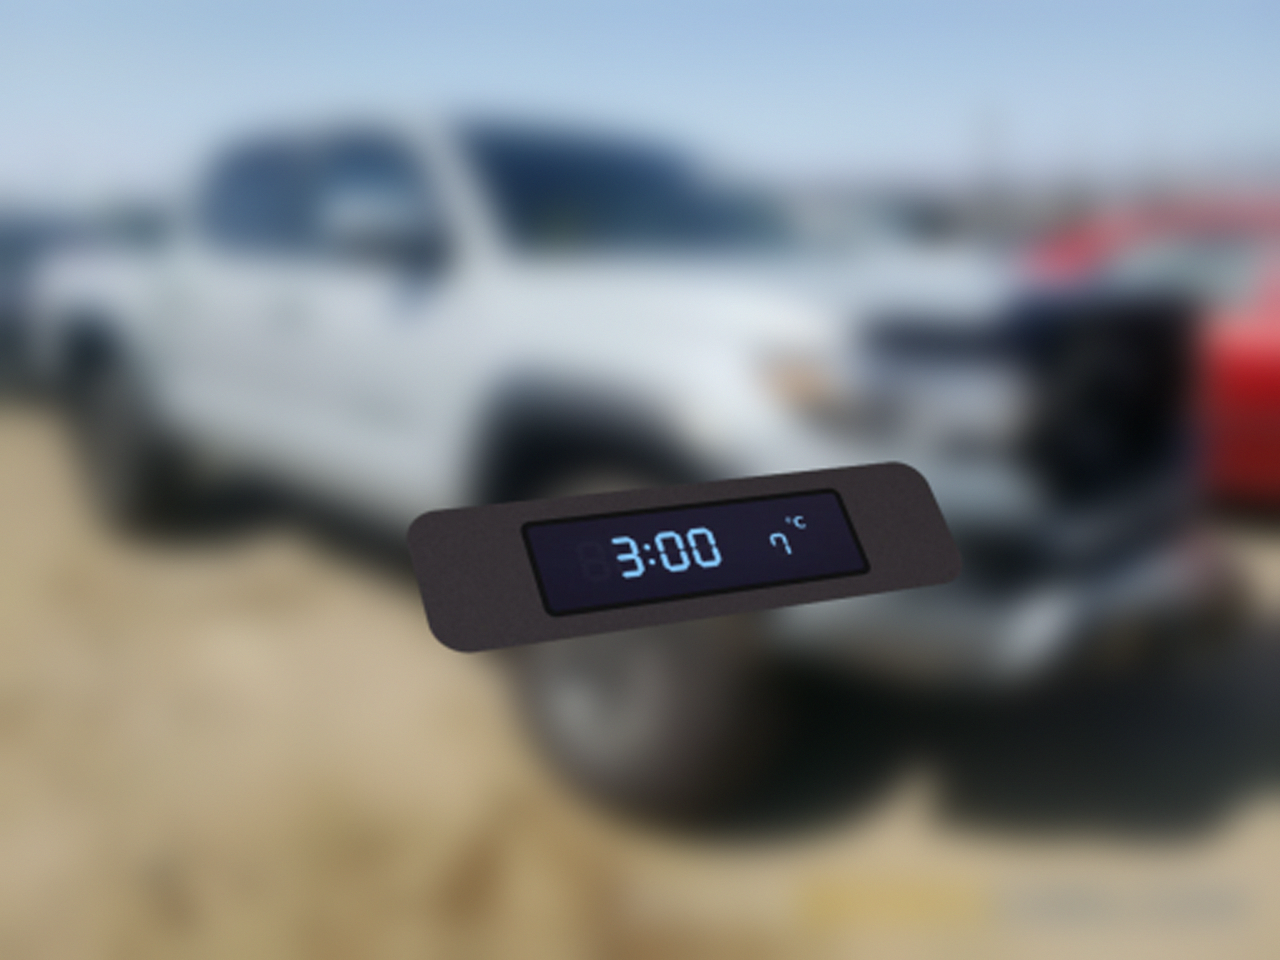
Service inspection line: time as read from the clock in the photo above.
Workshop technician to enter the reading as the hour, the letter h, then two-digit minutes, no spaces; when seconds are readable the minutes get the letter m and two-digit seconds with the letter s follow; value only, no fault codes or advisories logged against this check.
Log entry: 3h00
